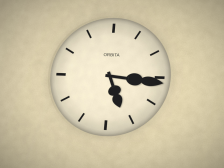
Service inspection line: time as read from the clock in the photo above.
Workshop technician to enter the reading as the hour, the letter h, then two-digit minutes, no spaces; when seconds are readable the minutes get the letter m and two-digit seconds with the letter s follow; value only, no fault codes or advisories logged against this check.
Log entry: 5h16
